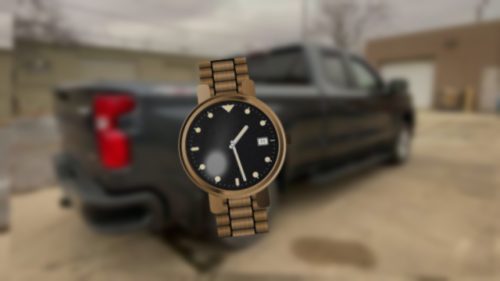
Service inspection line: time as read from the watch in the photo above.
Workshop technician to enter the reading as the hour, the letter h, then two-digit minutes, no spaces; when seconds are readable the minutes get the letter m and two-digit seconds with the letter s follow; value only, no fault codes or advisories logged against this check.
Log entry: 1h28
